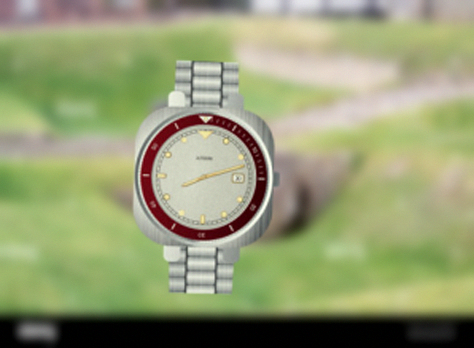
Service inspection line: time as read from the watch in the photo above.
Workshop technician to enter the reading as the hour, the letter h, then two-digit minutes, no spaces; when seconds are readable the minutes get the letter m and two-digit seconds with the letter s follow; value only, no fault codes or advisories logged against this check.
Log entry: 8h12
